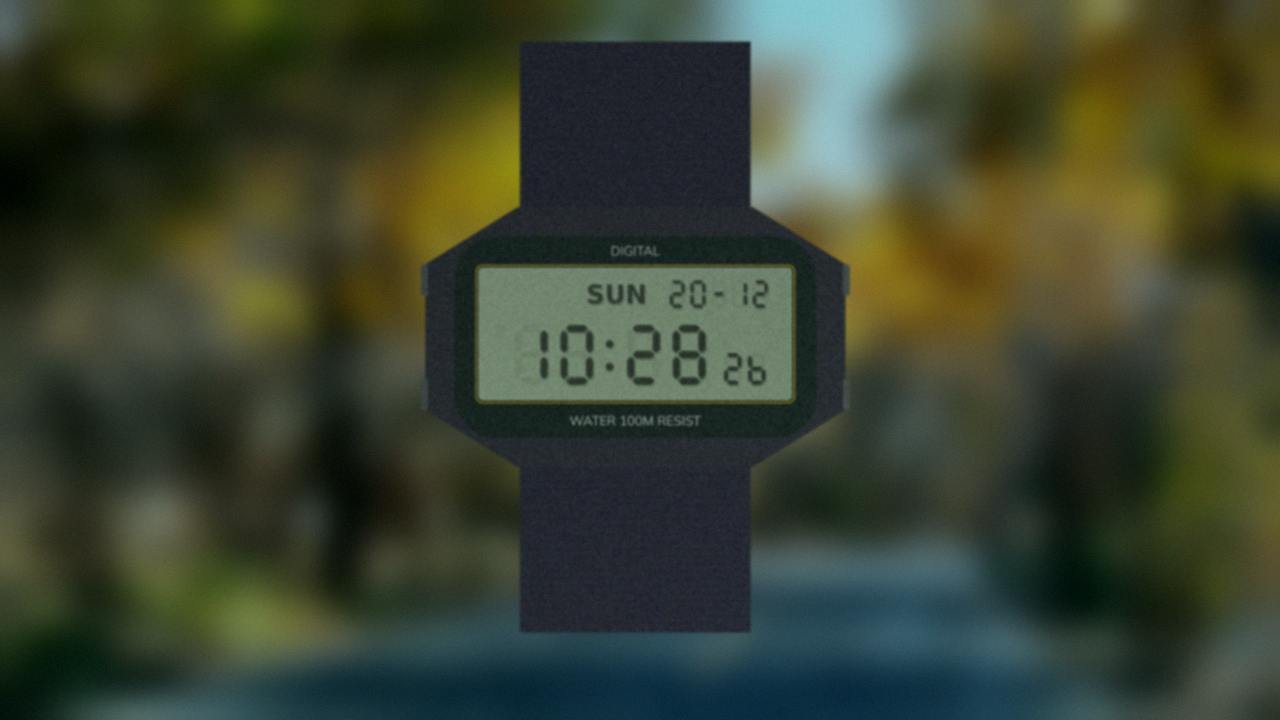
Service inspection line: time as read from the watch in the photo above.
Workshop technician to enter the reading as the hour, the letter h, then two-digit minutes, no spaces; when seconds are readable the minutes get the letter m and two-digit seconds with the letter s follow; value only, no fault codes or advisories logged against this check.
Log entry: 10h28m26s
